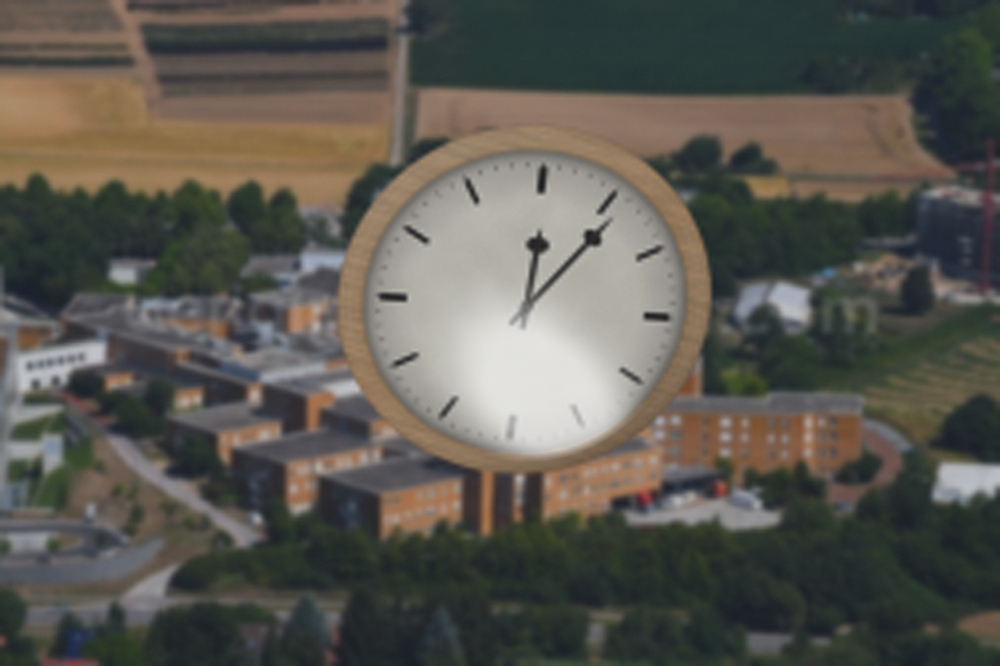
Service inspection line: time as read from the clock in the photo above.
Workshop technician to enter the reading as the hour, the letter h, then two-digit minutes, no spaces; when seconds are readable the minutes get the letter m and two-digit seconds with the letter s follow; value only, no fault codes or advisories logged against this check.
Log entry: 12h06
